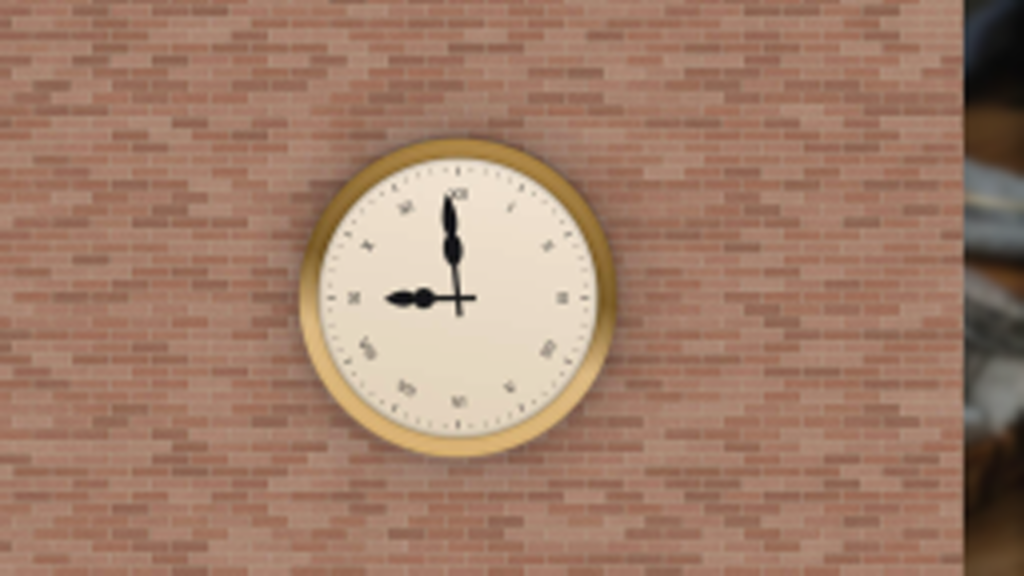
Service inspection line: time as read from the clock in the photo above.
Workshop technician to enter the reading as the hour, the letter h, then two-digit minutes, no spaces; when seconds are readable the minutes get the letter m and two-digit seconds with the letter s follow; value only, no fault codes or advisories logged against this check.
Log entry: 8h59
